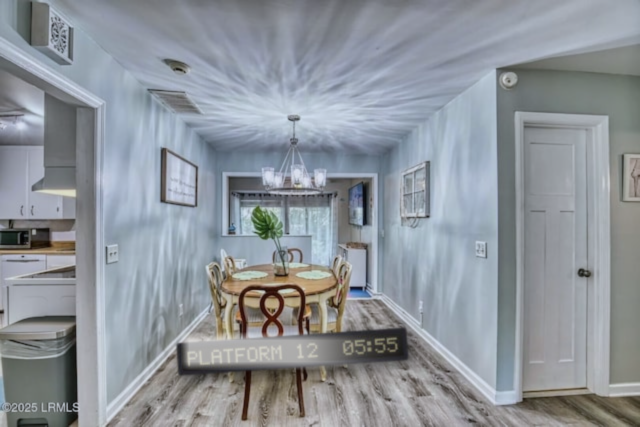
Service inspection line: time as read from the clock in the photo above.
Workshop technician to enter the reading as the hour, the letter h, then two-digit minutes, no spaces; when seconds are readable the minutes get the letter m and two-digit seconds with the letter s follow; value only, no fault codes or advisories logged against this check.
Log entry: 5h55
